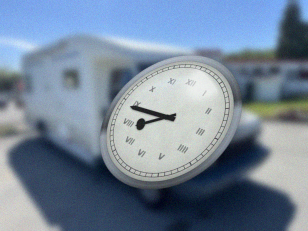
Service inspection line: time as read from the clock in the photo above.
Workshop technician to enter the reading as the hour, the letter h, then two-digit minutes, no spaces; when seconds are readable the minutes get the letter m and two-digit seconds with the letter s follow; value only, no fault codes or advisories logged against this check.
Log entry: 7h44
